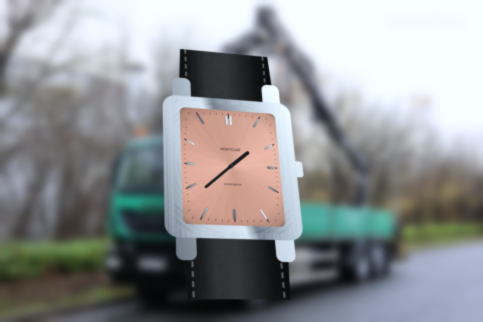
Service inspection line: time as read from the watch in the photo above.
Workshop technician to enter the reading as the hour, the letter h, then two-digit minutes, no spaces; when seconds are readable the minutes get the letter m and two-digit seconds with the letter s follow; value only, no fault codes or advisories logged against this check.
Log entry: 1h38
